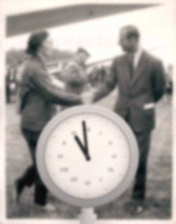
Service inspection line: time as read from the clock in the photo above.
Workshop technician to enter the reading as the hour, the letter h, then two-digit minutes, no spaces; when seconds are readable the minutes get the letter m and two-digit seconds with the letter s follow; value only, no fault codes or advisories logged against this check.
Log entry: 10h59
